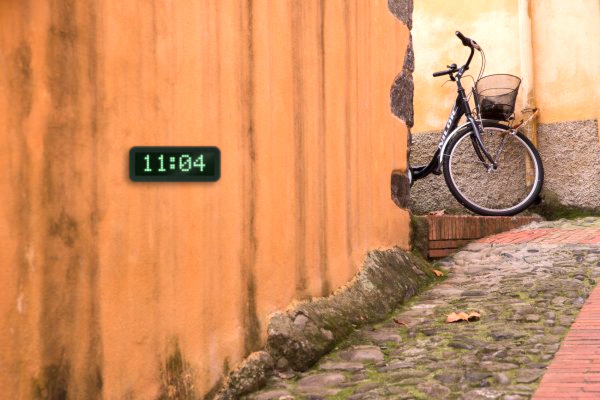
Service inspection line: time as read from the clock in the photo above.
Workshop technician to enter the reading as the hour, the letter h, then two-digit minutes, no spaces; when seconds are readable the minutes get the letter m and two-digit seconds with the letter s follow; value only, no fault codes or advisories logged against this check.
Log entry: 11h04
